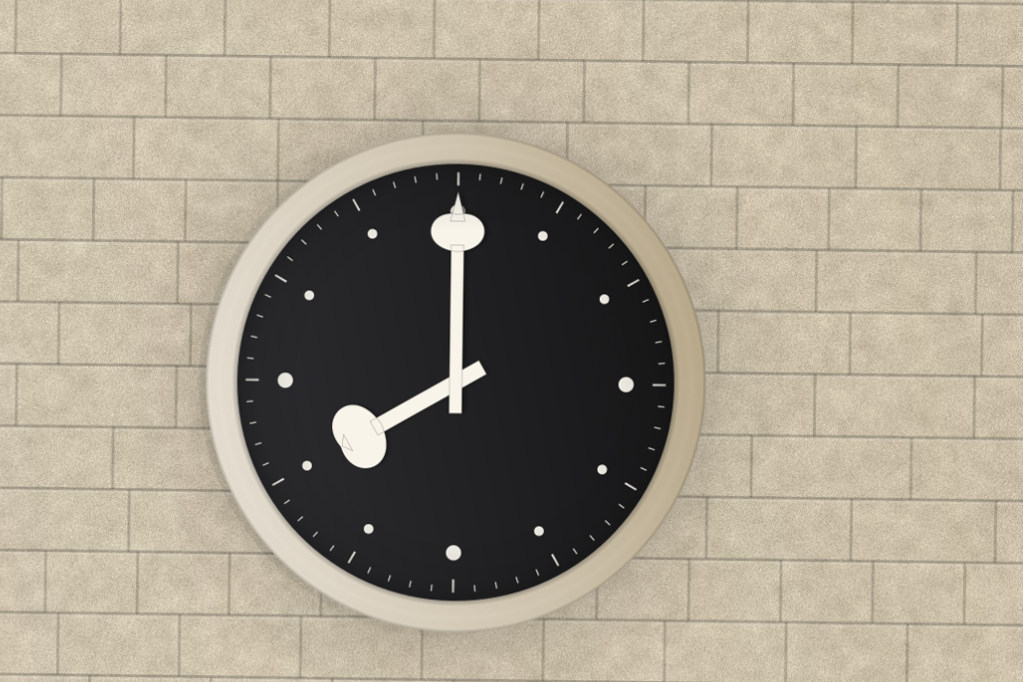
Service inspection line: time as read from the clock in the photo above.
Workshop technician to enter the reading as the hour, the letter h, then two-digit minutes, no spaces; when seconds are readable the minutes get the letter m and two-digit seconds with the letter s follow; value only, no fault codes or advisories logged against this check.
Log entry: 8h00
